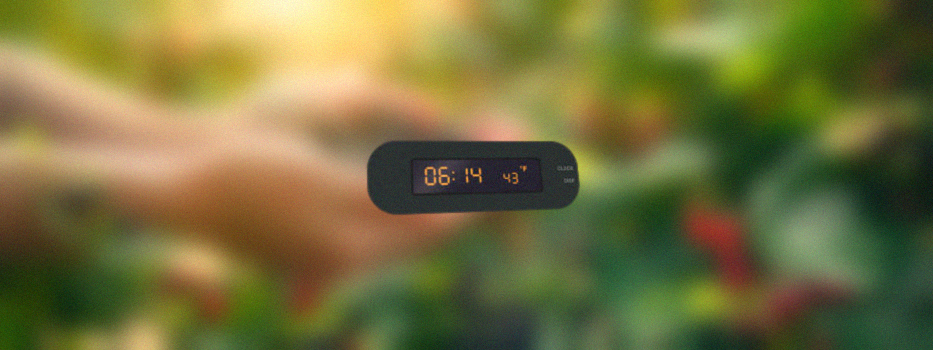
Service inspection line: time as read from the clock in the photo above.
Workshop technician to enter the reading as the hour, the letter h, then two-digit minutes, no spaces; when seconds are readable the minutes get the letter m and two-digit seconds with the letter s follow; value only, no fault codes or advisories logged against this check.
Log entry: 6h14
